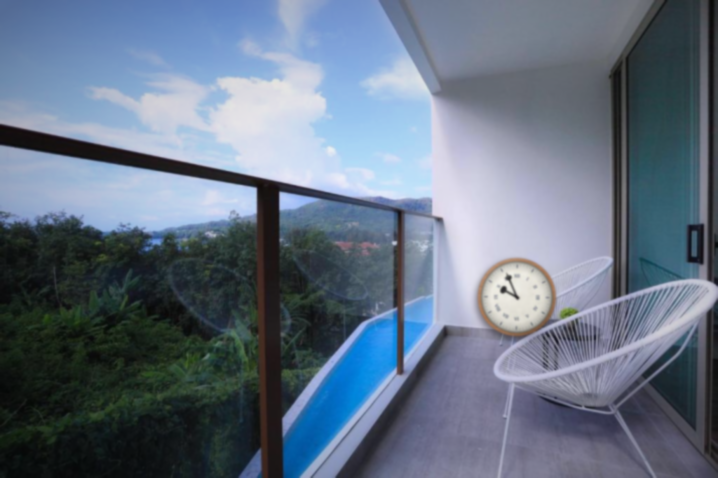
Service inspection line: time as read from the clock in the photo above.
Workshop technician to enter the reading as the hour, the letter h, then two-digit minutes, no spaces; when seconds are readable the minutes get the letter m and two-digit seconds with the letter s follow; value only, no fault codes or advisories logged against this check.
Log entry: 9h56
